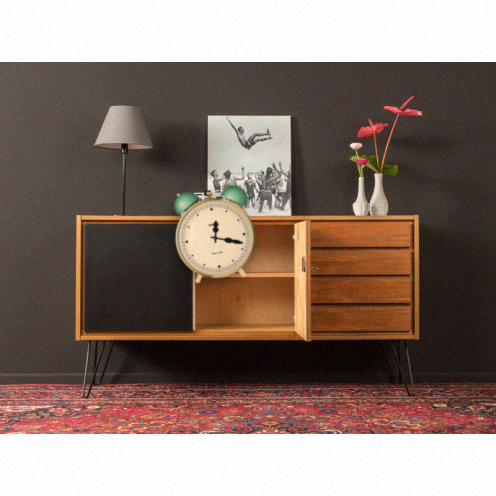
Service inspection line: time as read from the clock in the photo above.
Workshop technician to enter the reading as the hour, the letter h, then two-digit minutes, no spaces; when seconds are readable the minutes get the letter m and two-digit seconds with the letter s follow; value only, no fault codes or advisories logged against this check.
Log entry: 12h18
